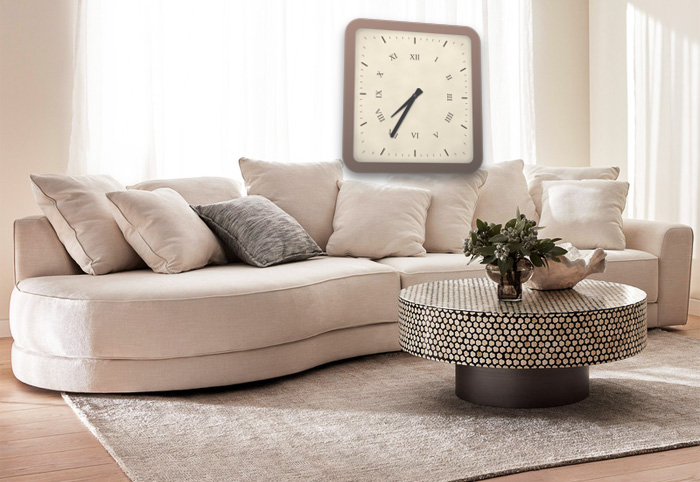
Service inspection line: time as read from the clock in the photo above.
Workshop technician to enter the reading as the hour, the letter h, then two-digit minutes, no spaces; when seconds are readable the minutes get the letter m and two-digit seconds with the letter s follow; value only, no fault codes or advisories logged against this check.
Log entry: 7h35
